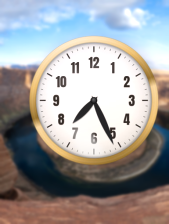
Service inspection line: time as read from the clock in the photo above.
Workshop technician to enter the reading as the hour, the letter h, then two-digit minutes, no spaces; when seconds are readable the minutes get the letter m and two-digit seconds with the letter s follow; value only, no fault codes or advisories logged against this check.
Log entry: 7h26
